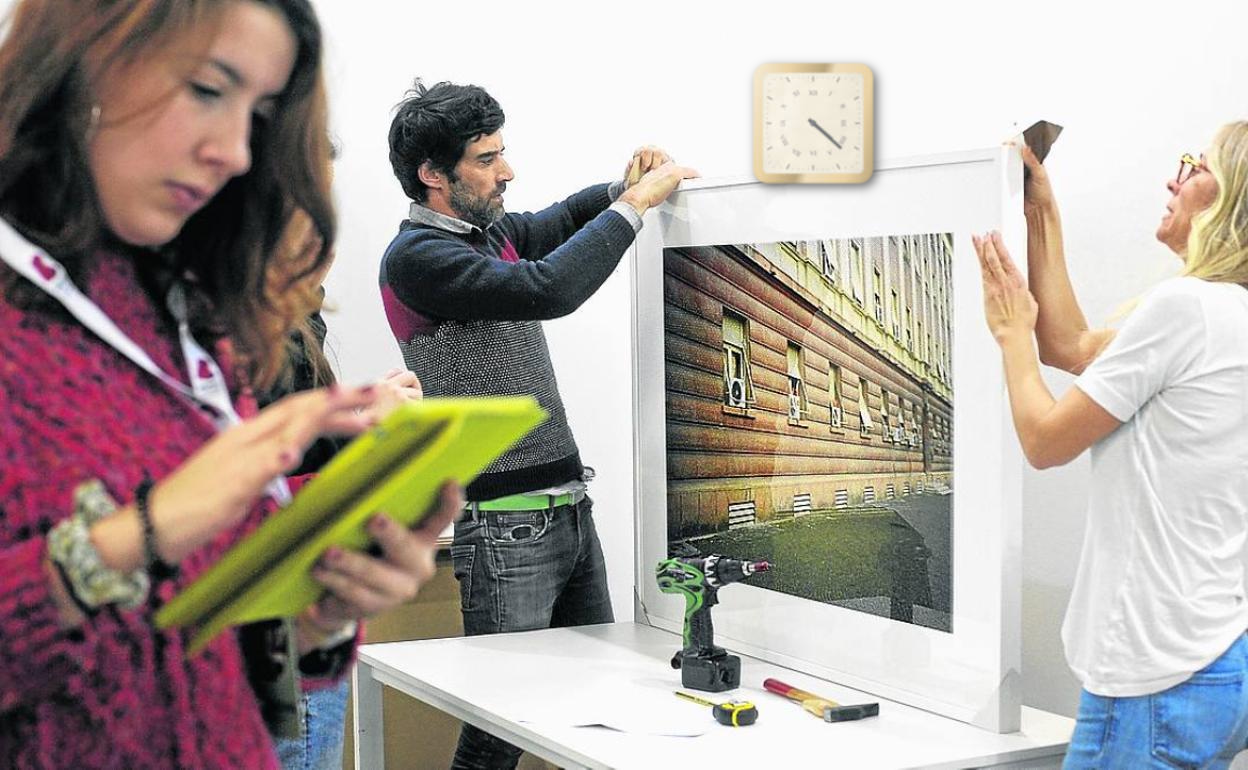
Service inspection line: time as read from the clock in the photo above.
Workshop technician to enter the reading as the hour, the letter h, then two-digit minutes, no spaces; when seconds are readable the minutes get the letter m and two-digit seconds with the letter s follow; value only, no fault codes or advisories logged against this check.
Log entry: 4h22
